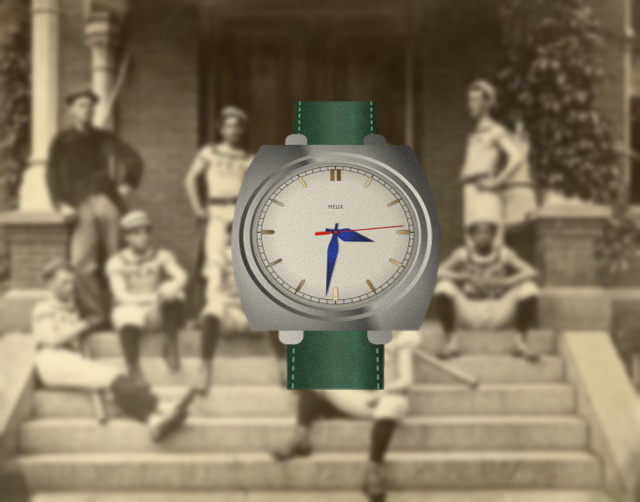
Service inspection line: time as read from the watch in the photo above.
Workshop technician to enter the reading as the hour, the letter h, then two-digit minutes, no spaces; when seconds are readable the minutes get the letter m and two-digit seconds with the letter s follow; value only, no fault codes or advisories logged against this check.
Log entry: 3h31m14s
